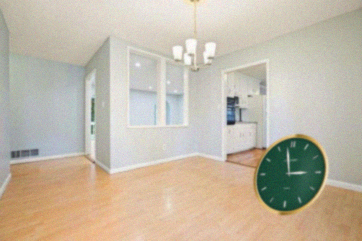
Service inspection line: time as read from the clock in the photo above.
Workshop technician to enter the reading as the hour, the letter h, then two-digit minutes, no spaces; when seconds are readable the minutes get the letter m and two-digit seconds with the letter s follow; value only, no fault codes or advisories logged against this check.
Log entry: 2h58
